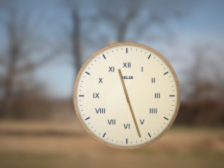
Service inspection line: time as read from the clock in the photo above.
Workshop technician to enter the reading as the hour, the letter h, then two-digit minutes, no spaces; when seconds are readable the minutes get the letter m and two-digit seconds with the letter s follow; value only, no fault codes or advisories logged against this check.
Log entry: 11h27
